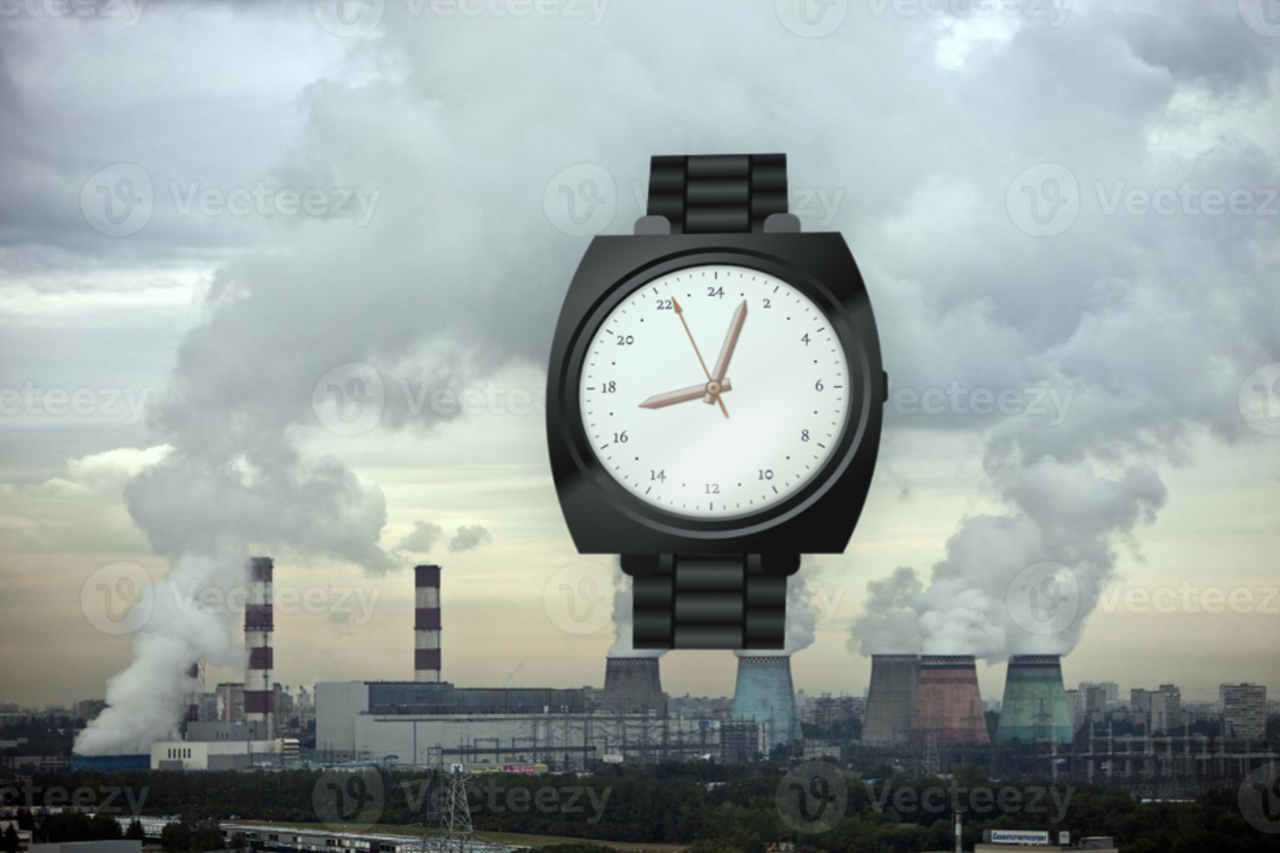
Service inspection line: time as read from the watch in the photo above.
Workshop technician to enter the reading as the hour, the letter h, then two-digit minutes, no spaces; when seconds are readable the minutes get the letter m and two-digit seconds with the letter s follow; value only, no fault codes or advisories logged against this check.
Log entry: 17h02m56s
